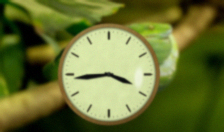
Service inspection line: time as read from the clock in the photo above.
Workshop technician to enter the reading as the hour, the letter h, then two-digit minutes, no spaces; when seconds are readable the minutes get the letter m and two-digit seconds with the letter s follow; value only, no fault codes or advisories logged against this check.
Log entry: 3h44
